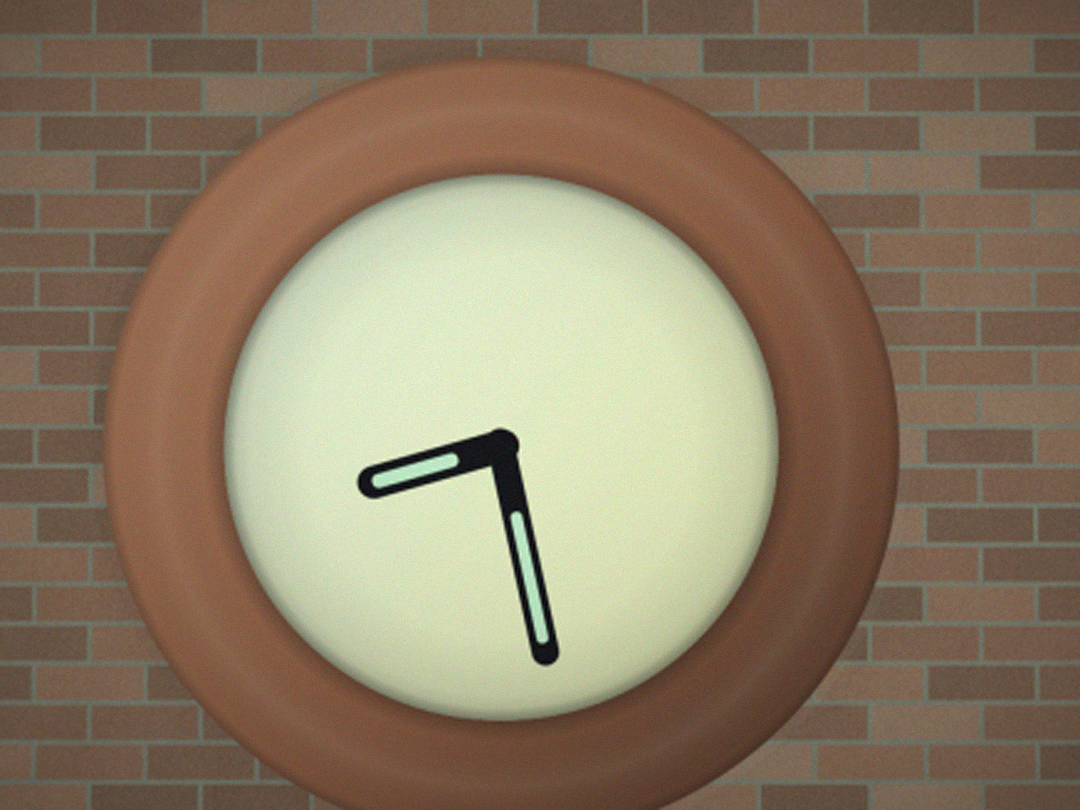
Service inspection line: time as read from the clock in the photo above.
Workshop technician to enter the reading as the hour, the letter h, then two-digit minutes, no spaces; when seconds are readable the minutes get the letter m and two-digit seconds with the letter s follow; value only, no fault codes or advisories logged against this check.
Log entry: 8h28
